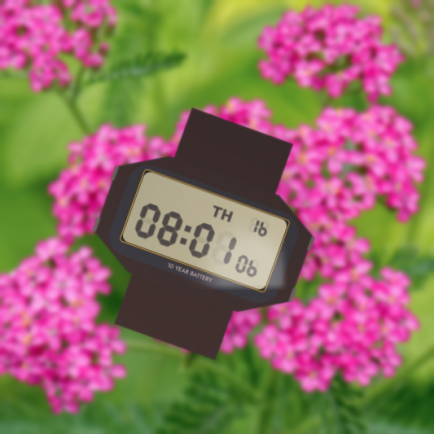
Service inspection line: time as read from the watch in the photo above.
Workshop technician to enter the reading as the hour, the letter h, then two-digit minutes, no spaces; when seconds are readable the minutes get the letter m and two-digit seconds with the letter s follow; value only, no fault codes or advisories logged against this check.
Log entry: 8h01m06s
